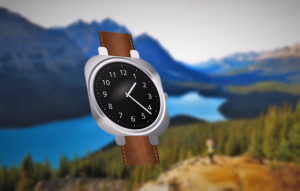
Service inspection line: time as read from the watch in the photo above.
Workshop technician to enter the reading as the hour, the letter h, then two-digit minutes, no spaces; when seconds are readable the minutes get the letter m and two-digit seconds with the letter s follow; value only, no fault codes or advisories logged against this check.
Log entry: 1h22
